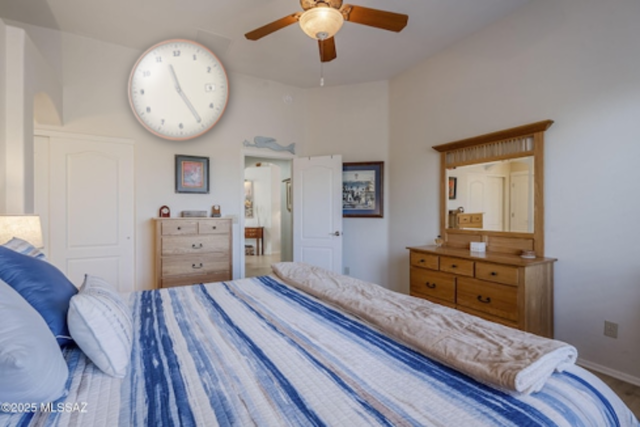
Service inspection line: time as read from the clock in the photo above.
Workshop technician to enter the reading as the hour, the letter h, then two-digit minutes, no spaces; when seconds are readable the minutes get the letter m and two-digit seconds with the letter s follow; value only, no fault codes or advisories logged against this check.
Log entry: 11h25
